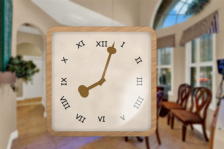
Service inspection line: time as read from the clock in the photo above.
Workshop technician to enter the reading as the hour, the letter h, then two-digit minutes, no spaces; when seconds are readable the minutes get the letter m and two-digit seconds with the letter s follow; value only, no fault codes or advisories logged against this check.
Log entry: 8h03
